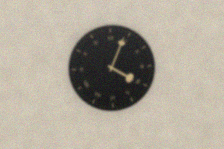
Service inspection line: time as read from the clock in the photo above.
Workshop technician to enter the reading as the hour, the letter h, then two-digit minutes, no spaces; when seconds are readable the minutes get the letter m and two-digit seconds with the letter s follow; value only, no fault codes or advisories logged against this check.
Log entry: 4h04
